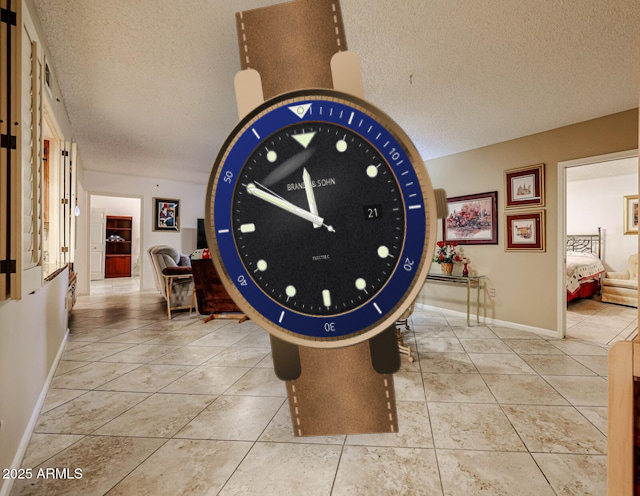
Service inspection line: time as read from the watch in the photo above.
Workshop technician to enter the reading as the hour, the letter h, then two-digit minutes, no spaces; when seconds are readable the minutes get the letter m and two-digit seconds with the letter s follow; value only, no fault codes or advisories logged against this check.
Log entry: 11h49m51s
